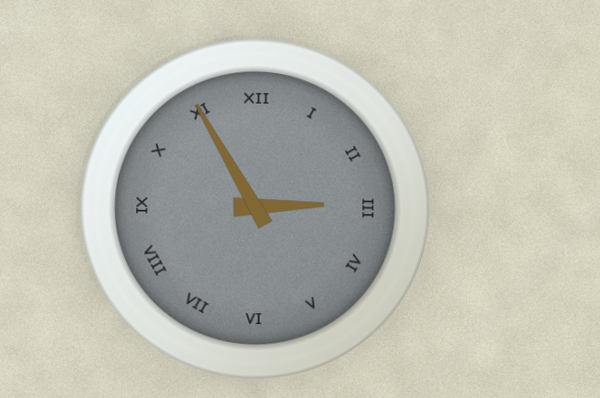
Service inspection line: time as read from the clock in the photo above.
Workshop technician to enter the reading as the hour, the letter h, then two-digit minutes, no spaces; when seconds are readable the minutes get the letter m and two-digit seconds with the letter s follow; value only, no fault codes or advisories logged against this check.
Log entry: 2h55
